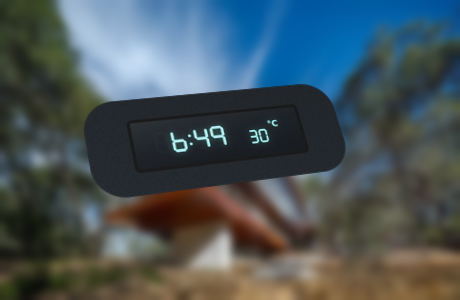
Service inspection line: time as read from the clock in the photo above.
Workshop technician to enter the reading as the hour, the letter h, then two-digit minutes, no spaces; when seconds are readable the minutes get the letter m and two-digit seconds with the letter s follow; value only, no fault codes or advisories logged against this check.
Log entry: 6h49
